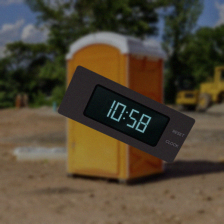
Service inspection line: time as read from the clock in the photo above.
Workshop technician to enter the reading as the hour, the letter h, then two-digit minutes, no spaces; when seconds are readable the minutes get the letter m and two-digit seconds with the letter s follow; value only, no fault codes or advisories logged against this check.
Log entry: 10h58
